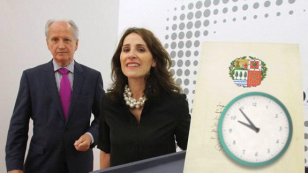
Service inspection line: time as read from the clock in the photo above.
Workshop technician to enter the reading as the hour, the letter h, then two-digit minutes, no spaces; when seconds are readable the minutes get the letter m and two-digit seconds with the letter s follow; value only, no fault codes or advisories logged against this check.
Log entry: 9h54
